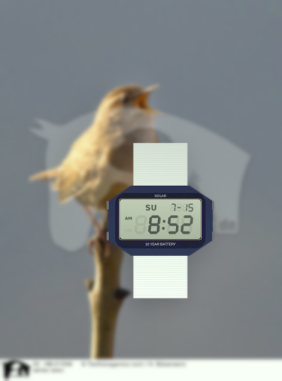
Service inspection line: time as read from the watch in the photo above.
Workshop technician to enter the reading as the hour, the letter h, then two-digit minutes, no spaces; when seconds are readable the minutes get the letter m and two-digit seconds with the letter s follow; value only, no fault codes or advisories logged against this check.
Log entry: 8h52
